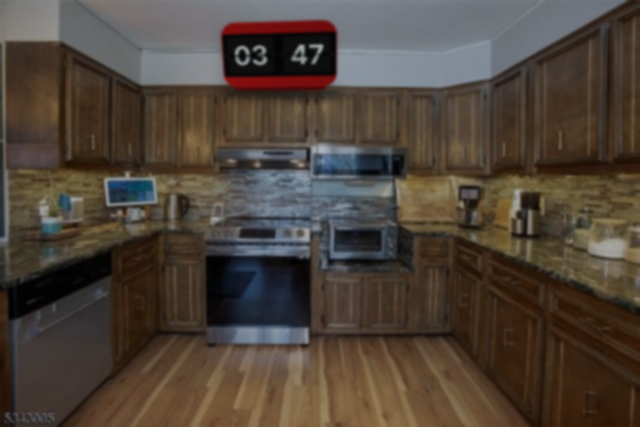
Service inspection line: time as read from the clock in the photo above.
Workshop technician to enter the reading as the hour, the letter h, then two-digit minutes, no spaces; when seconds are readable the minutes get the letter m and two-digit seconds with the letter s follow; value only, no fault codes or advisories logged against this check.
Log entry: 3h47
